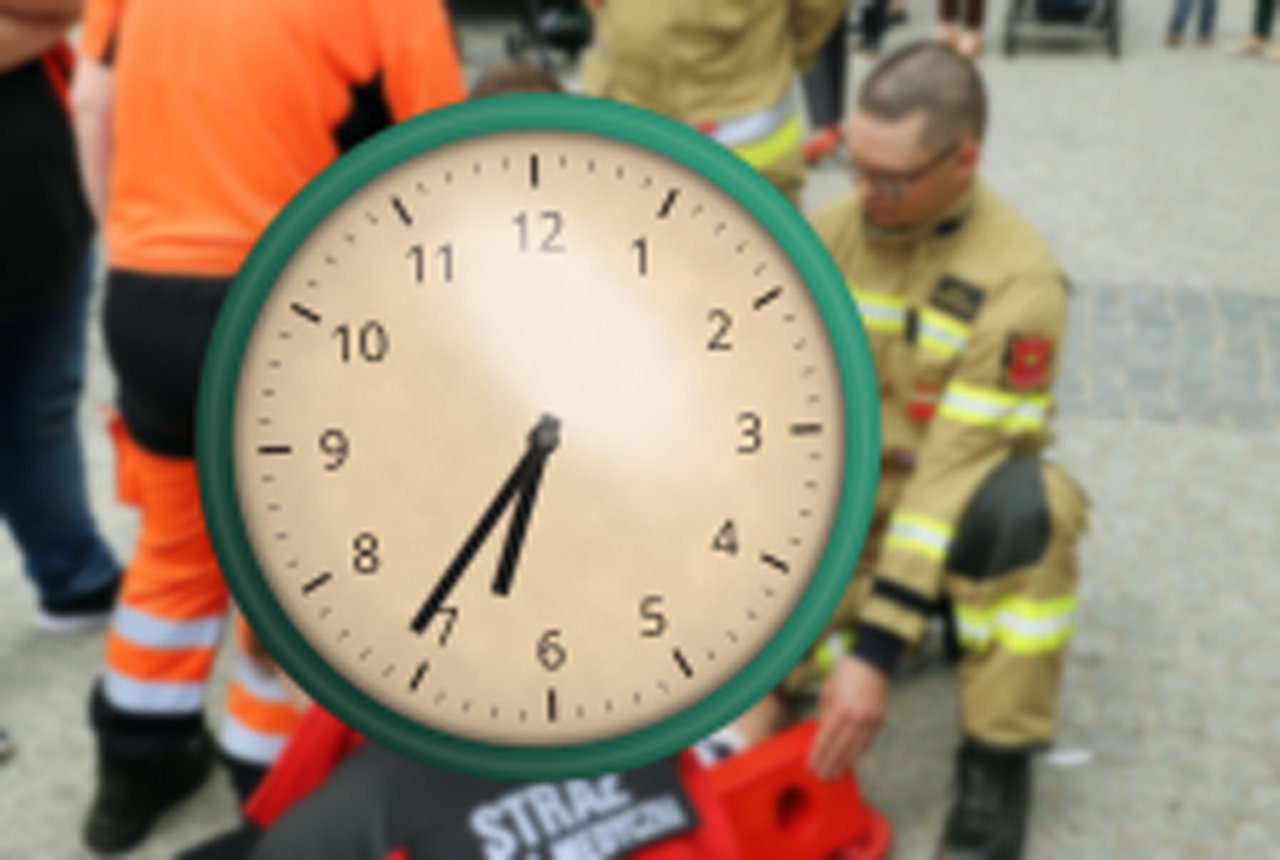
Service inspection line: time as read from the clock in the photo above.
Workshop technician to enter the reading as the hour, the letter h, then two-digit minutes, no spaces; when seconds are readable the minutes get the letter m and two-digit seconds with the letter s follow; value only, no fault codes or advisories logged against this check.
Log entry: 6h36
